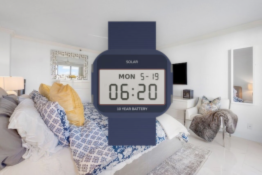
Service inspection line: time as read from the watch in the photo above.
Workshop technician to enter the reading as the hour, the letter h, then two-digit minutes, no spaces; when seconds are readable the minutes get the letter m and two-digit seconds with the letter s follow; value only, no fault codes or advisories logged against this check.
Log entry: 6h20
